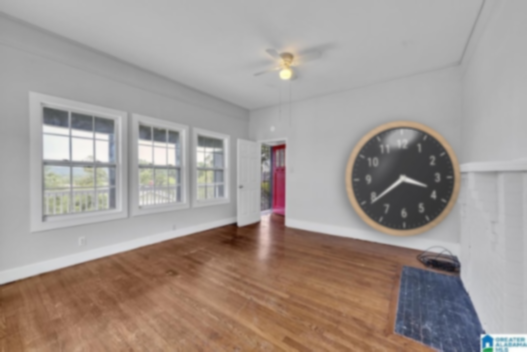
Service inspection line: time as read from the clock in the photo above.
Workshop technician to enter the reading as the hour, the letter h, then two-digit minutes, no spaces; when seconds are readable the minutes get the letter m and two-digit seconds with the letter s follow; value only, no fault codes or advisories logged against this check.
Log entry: 3h39
